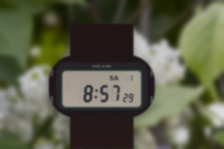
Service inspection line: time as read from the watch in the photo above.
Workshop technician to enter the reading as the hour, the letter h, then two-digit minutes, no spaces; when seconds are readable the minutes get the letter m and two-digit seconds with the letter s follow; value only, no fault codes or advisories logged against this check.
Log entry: 8h57
